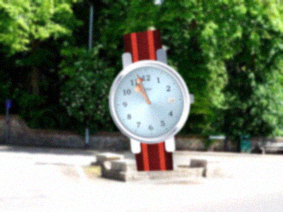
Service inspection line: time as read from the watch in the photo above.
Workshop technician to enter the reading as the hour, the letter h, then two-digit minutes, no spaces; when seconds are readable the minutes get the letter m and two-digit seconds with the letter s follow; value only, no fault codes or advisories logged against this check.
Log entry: 10h57
